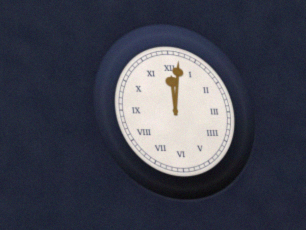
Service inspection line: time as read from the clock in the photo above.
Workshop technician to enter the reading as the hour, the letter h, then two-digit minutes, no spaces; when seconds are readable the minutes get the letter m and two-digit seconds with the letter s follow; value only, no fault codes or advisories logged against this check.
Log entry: 12h02
